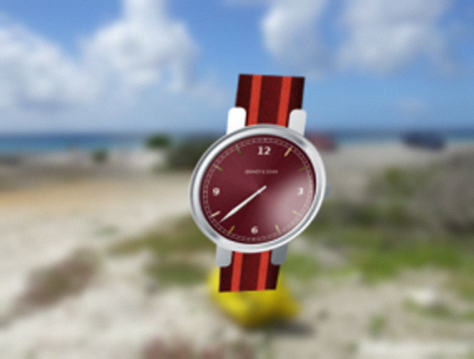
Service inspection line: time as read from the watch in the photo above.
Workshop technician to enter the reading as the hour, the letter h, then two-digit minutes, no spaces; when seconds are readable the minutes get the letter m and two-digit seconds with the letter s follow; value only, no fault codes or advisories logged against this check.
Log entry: 7h38
